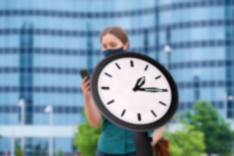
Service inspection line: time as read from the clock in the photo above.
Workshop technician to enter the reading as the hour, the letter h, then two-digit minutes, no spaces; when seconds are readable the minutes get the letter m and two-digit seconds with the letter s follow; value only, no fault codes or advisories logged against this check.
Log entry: 1h15
